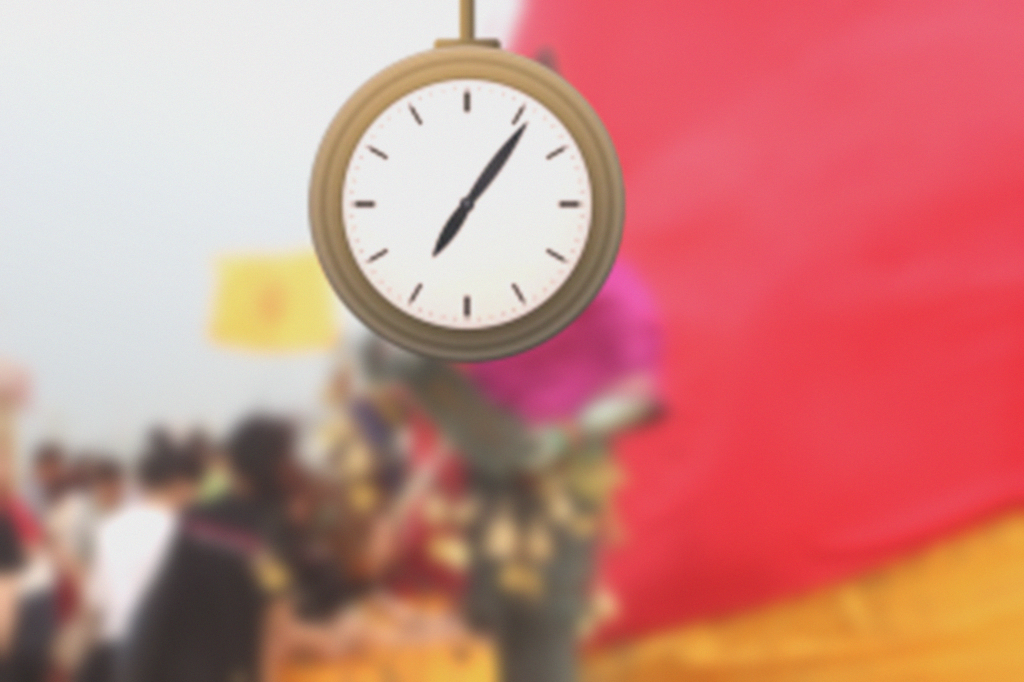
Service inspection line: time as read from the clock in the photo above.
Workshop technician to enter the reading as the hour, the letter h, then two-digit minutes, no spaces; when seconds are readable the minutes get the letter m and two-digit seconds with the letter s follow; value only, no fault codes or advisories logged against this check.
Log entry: 7h06
